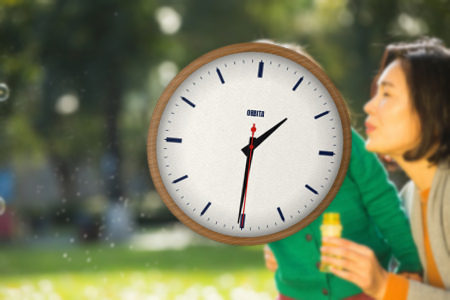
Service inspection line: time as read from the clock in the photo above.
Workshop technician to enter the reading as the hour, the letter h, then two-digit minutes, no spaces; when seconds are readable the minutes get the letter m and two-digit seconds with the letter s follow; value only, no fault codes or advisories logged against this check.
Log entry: 1h30m30s
